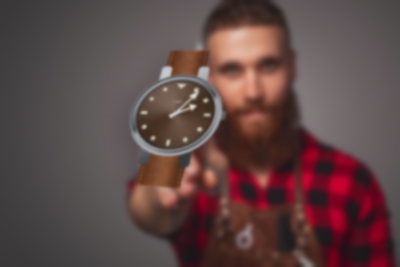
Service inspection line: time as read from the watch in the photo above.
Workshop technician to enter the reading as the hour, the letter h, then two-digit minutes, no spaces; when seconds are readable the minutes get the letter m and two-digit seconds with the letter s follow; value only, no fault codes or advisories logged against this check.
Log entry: 2h06
